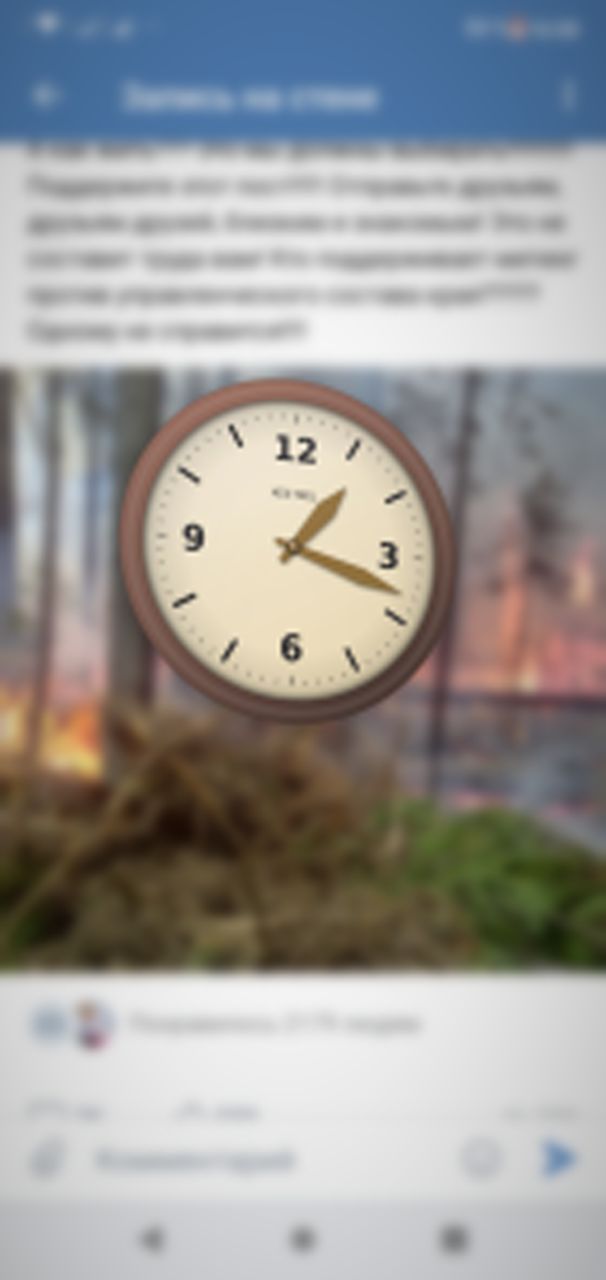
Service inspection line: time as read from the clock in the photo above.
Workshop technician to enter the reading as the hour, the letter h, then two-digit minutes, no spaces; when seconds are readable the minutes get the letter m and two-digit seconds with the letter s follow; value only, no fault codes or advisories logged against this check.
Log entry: 1h18
